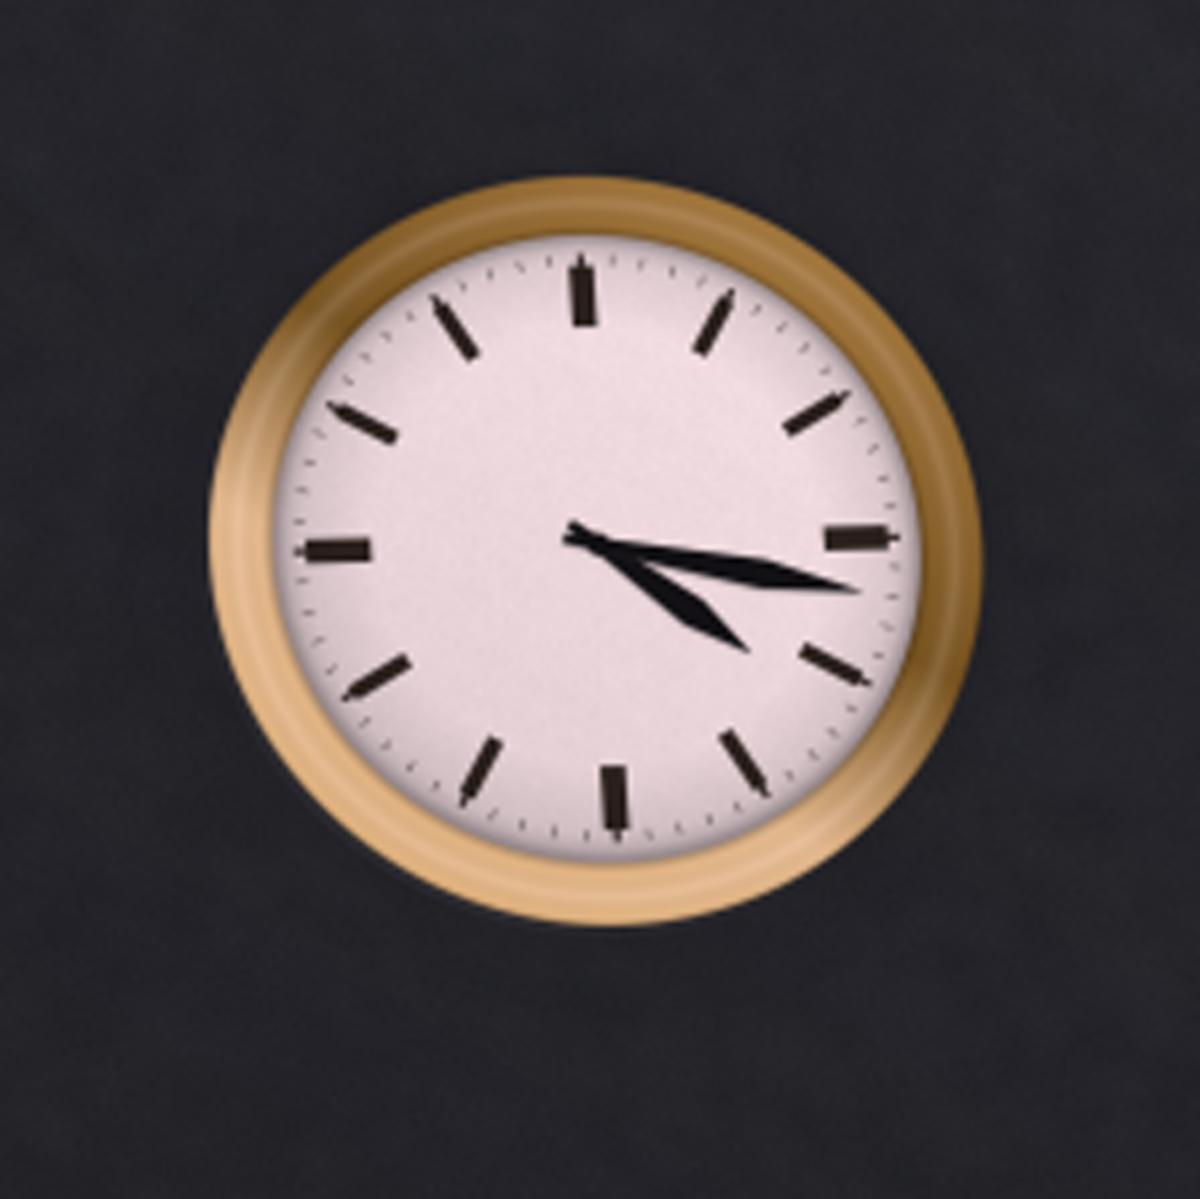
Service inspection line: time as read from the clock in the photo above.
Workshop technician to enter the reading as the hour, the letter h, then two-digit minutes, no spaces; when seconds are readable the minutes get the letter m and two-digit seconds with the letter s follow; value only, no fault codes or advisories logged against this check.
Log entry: 4h17
